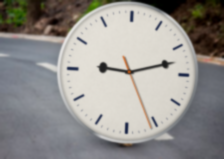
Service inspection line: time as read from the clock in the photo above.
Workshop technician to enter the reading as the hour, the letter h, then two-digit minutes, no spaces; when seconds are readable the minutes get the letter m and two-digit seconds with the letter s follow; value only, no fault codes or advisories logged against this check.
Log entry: 9h12m26s
